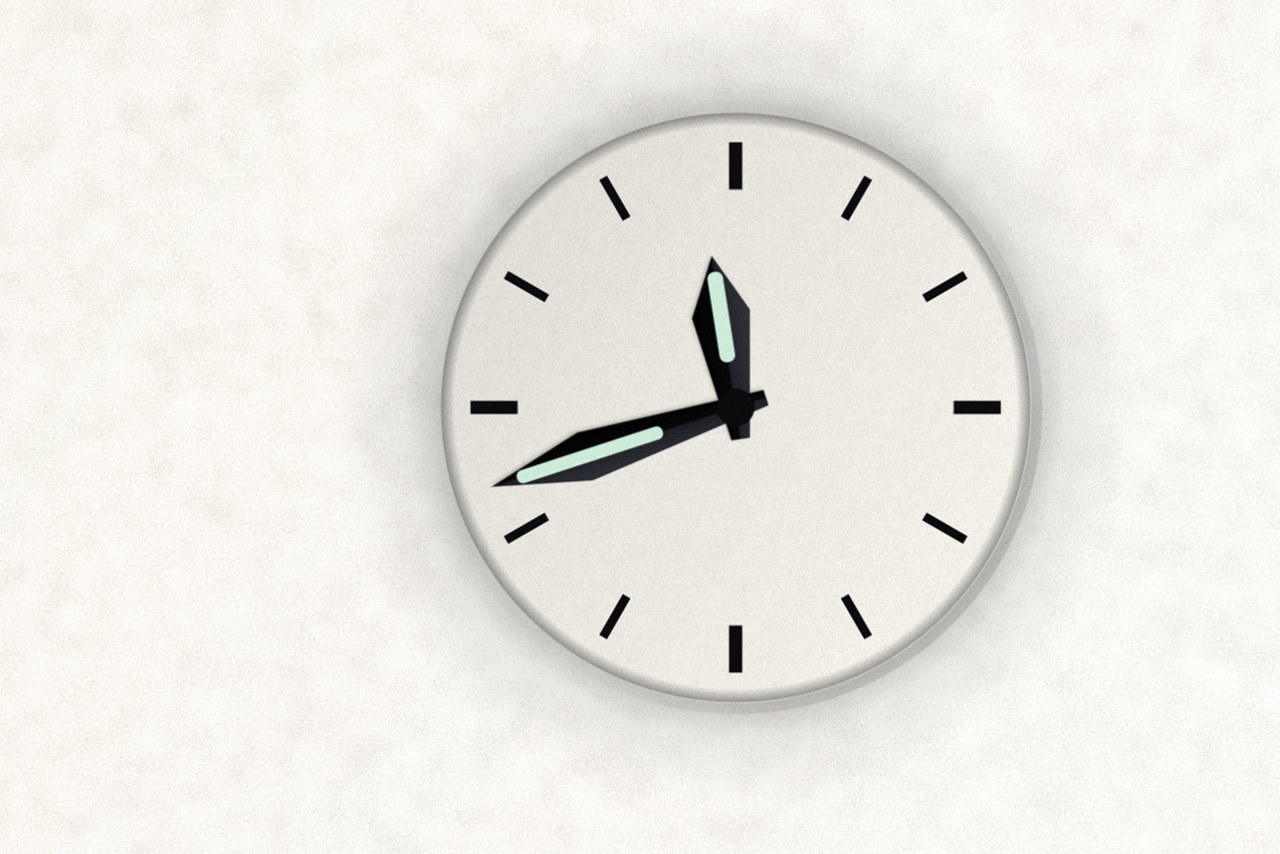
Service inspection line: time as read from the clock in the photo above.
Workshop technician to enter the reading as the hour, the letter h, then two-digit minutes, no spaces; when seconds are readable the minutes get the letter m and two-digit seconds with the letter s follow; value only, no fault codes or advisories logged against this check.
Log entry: 11h42
